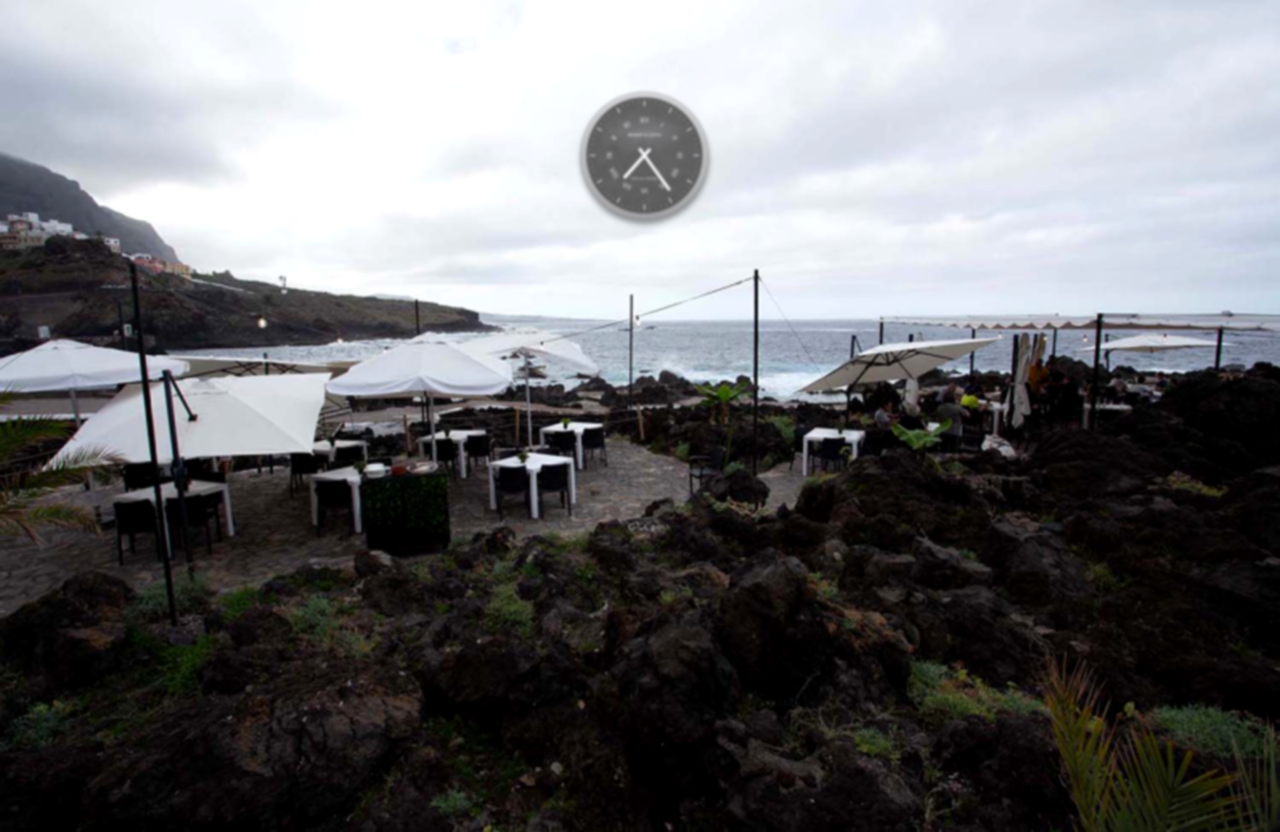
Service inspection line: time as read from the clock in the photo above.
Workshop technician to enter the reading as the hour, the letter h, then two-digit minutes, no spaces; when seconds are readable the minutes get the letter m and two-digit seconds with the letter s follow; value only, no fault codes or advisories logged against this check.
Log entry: 7h24
